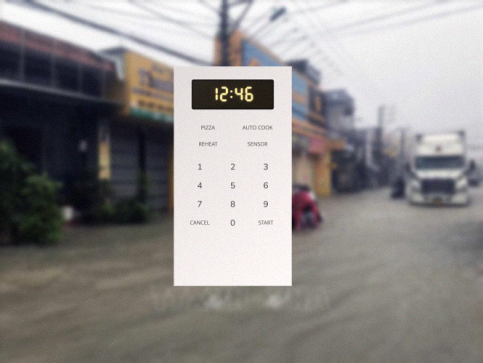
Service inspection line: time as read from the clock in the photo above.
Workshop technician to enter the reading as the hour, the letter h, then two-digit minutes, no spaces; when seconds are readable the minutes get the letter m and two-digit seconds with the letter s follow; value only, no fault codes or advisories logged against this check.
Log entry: 12h46
